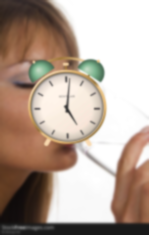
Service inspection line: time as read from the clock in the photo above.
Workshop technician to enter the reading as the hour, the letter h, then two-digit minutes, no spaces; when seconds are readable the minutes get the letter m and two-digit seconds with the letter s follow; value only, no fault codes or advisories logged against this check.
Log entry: 5h01
